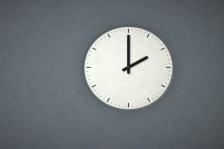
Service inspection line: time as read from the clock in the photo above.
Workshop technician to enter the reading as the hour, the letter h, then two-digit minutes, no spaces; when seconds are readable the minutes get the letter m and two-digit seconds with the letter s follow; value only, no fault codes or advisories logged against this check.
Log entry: 2h00
